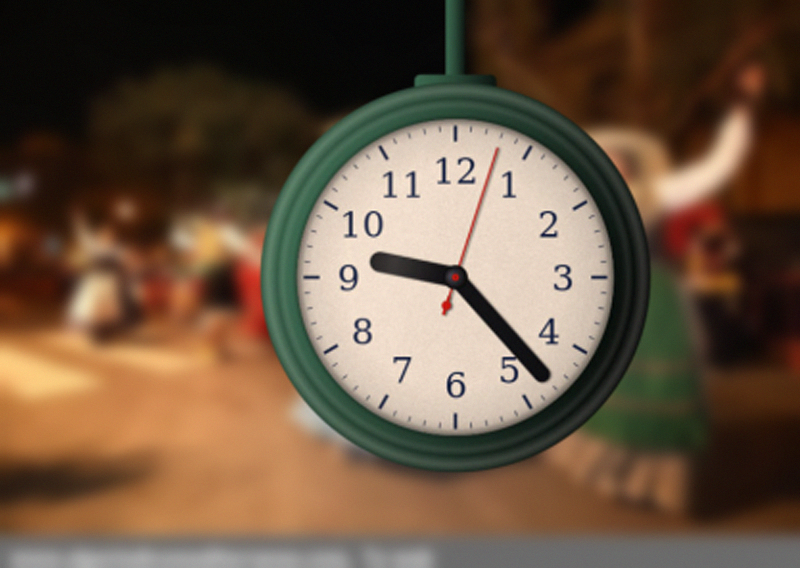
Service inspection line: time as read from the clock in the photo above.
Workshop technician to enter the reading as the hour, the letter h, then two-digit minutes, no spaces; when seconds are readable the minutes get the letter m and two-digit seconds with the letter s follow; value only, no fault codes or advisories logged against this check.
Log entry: 9h23m03s
